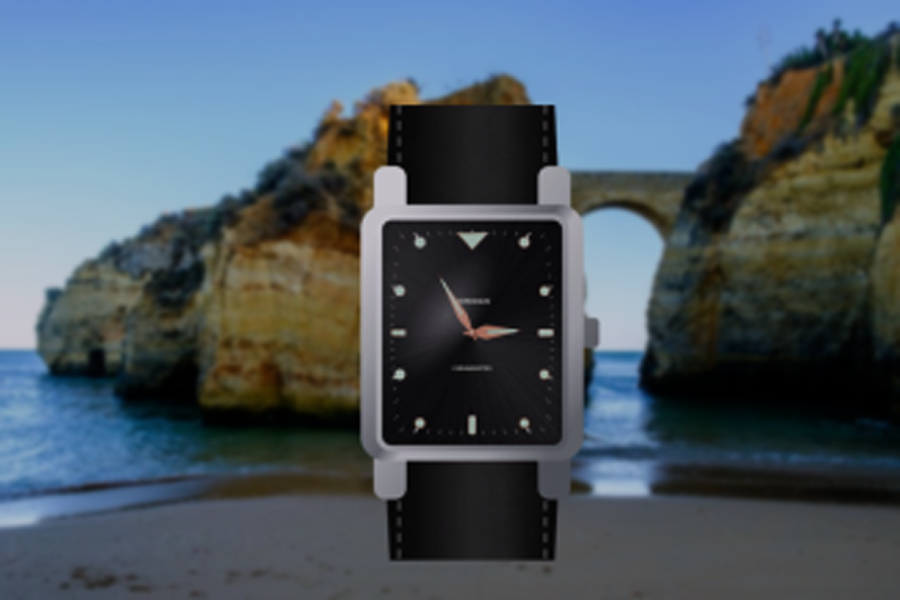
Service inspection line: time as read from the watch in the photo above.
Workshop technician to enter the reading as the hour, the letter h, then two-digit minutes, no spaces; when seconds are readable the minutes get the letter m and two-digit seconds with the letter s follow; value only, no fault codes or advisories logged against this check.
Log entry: 2h55
